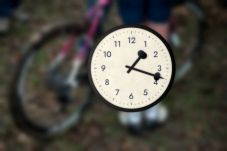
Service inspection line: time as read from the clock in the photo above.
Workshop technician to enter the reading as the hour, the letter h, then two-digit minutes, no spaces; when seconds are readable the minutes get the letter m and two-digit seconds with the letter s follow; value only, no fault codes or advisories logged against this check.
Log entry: 1h18
